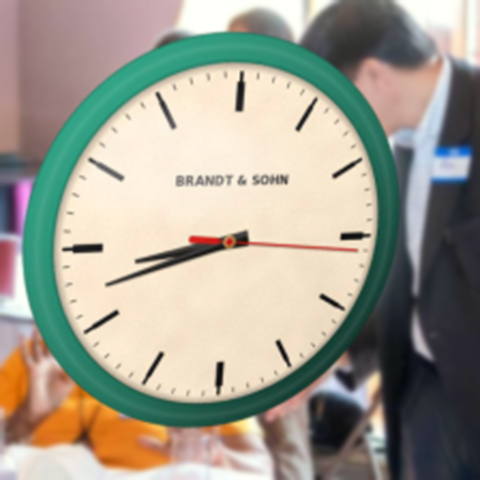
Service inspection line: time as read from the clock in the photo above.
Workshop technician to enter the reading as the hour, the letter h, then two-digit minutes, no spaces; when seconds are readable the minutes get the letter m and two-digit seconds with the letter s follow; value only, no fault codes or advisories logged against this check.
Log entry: 8h42m16s
